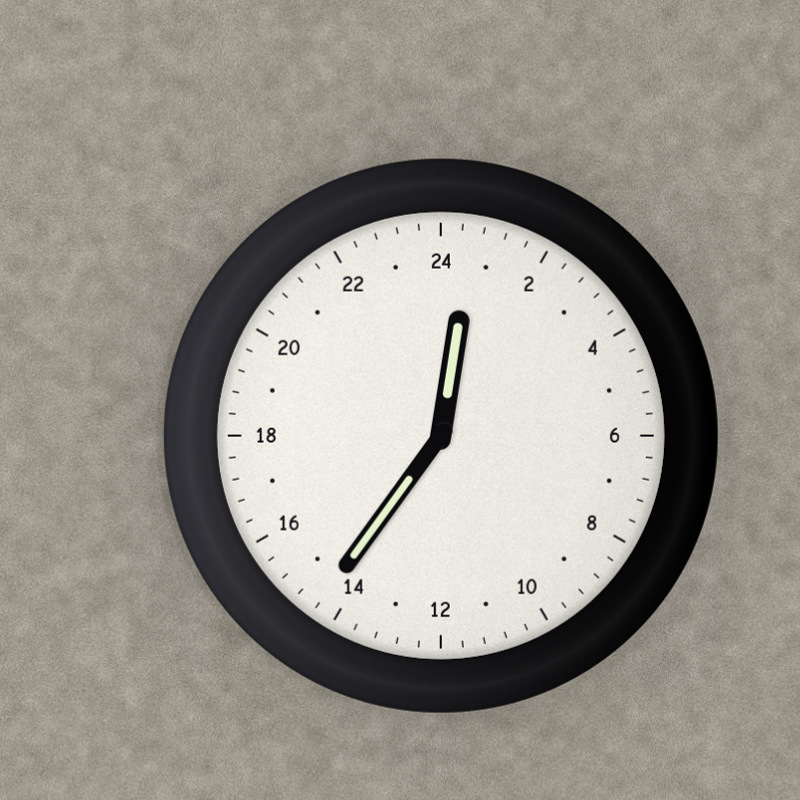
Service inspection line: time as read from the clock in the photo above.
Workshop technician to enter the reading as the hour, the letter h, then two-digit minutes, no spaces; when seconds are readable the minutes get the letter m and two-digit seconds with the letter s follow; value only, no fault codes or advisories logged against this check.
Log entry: 0h36
